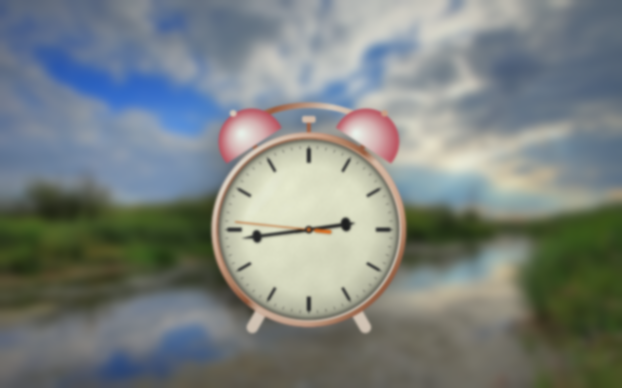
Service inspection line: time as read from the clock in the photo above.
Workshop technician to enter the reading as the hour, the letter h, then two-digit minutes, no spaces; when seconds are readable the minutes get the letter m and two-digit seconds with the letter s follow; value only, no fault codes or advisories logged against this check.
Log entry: 2h43m46s
